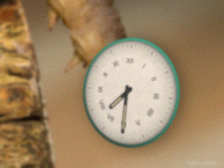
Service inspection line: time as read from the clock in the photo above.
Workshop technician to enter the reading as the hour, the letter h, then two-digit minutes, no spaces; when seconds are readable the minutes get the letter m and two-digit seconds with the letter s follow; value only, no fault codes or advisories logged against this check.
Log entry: 7h30
